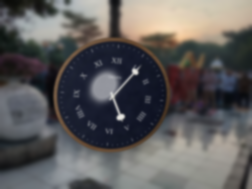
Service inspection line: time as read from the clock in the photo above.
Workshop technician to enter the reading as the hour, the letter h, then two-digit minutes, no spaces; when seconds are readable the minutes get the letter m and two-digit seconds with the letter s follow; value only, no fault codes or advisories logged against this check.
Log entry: 5h06
